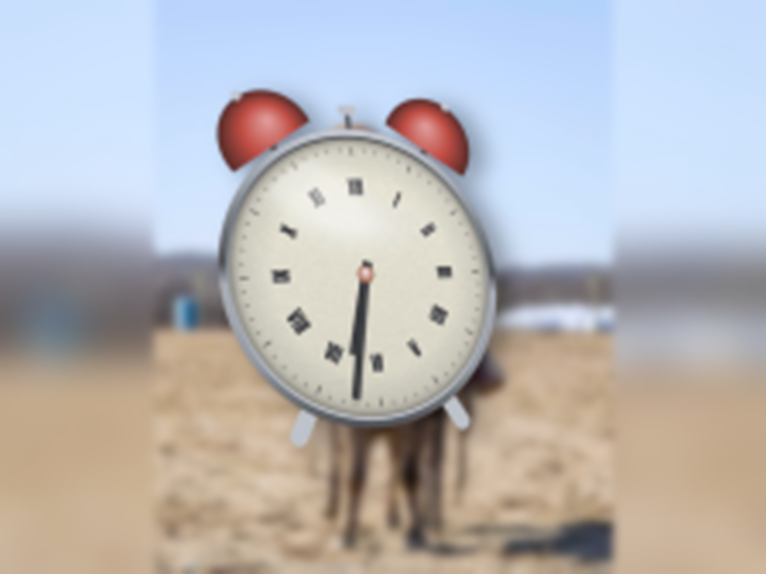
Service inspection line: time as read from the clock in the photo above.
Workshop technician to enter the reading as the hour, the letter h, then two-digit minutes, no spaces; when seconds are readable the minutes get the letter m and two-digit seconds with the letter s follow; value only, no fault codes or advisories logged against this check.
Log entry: 6h32
